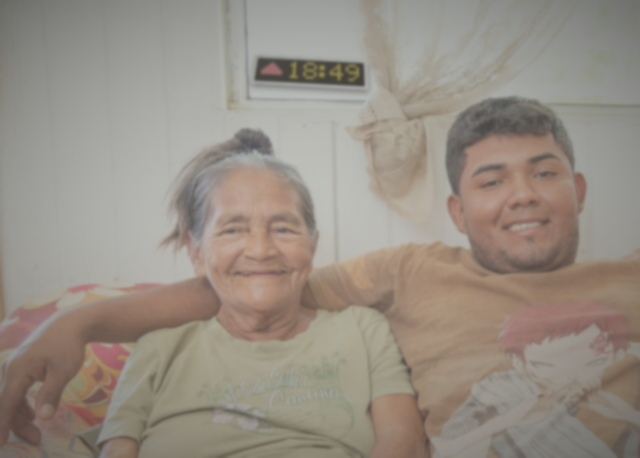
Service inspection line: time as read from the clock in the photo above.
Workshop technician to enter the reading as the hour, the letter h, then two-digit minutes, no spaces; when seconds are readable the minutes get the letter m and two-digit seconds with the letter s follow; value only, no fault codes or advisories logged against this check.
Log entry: 18h49
